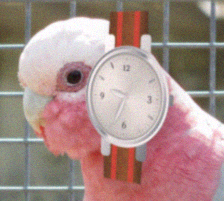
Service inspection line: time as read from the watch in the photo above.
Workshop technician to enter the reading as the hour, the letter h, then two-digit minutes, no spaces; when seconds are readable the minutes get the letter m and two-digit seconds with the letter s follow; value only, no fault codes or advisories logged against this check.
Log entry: 9h34
